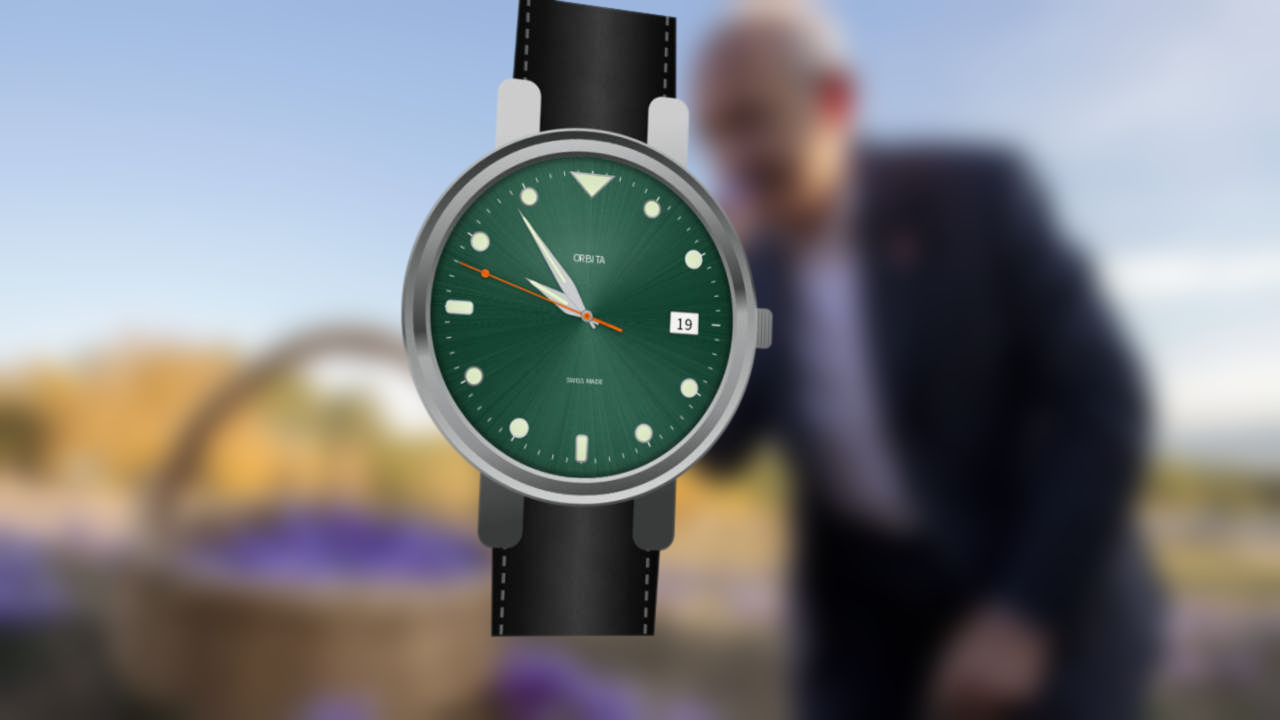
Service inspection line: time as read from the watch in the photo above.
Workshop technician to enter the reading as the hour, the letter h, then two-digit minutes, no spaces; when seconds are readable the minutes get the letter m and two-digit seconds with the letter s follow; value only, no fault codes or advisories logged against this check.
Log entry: 9h53m48s
